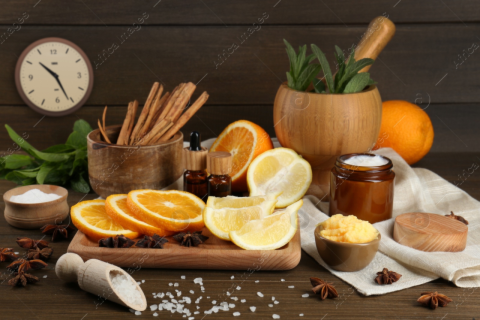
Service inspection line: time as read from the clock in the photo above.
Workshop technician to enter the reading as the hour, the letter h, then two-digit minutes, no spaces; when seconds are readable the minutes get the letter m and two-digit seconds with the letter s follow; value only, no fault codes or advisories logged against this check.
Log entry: 10h26
